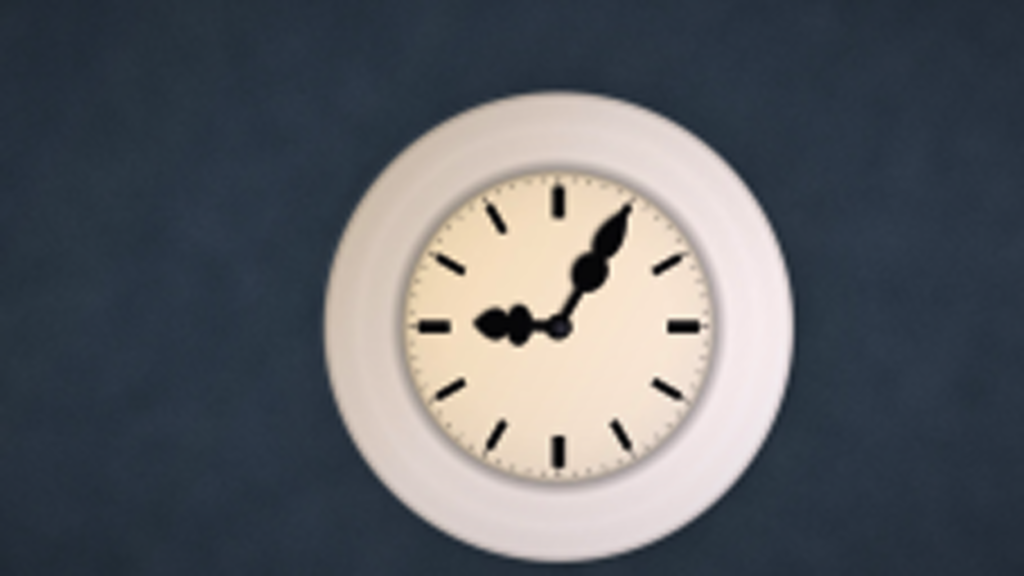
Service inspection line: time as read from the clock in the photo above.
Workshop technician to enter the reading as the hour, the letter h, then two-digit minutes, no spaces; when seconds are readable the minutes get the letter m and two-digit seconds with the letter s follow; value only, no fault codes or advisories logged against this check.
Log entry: 9h05
